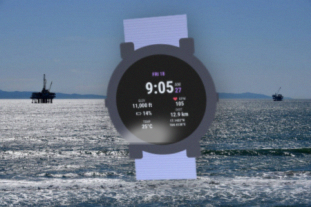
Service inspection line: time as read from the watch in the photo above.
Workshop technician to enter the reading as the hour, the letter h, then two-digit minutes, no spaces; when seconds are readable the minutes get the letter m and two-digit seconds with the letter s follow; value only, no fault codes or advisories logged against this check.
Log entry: 9h05
